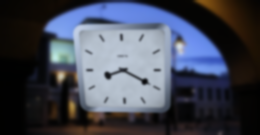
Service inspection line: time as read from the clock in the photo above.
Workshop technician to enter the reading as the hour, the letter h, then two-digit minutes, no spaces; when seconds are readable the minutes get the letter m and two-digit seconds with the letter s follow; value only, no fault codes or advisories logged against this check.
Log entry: 8h20
